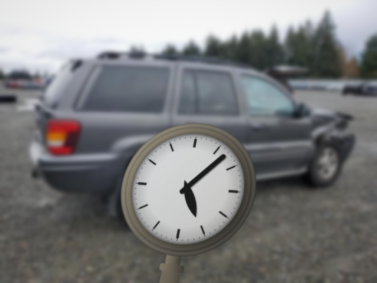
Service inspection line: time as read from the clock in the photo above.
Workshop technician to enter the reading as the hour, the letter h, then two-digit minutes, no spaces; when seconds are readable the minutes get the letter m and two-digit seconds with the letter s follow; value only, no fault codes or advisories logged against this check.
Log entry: 5h07
